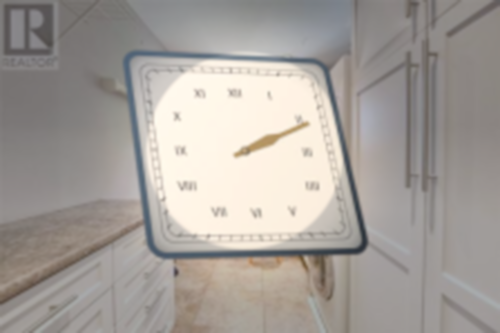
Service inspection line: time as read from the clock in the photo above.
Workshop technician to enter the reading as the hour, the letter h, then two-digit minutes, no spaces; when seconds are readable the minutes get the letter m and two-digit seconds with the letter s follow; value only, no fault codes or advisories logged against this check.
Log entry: 2h11
